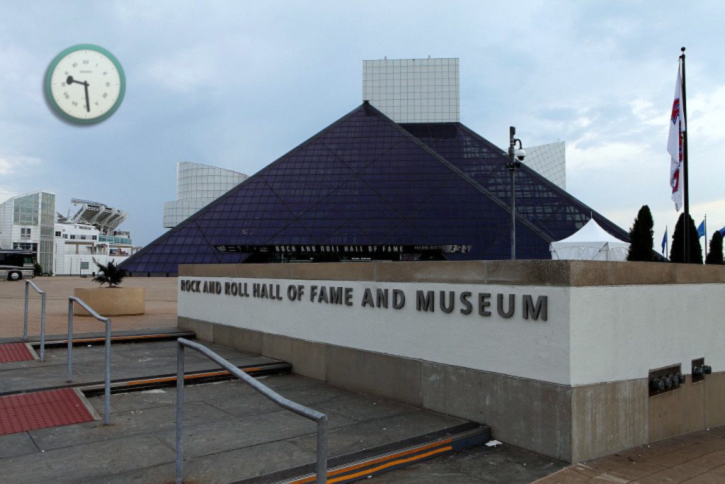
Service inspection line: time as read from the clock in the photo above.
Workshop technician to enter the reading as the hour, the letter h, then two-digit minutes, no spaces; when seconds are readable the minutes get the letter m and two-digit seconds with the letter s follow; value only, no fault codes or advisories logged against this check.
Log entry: 9h29
